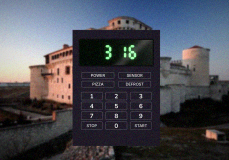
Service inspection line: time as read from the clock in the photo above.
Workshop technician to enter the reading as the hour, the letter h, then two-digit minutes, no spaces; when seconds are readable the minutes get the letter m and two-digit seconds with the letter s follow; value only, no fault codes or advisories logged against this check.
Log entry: 3h16
